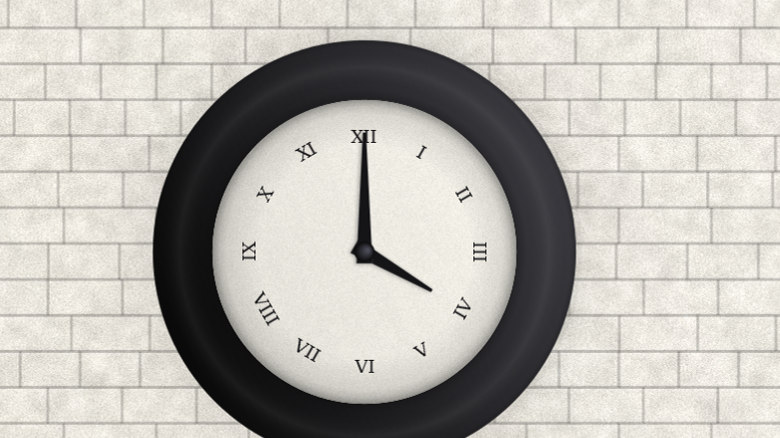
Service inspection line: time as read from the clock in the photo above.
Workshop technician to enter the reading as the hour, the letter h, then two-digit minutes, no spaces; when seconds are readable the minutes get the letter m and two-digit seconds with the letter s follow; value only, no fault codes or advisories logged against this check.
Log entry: 4h00
